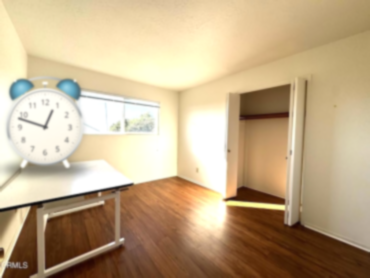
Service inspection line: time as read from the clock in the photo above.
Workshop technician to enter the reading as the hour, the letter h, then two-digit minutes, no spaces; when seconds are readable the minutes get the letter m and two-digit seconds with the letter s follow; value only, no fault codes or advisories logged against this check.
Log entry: 12h48
